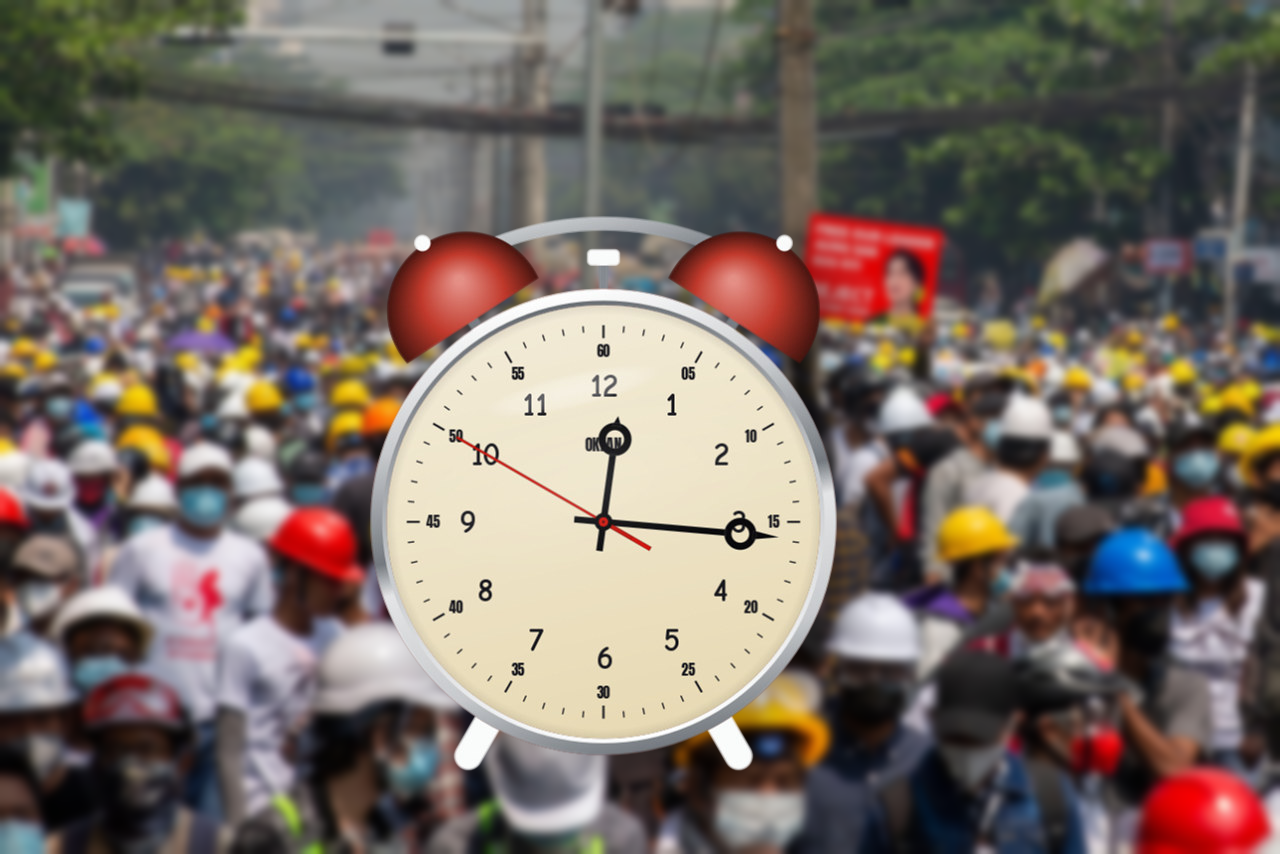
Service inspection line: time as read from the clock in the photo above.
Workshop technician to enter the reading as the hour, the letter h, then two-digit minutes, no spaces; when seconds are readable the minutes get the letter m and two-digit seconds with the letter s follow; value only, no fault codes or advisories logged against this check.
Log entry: 12h15m50s
